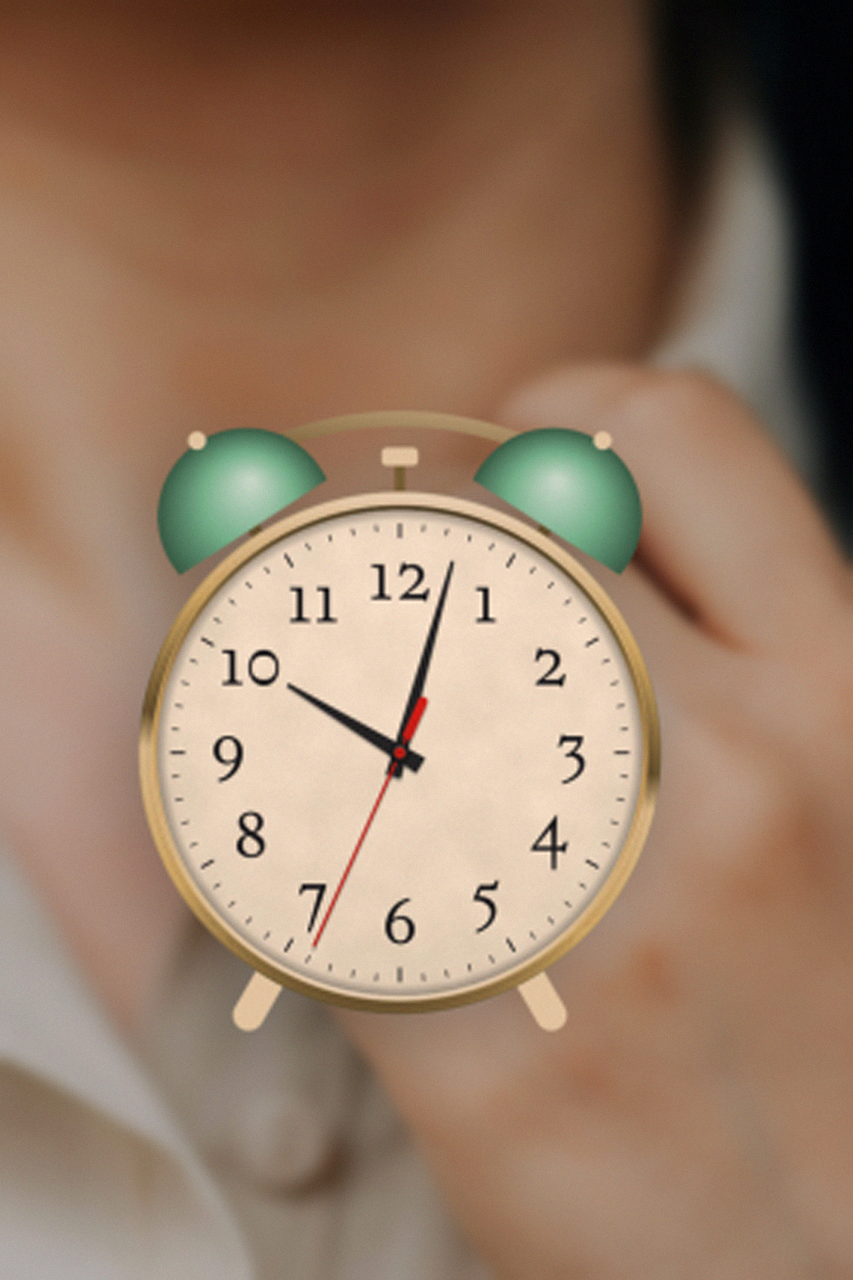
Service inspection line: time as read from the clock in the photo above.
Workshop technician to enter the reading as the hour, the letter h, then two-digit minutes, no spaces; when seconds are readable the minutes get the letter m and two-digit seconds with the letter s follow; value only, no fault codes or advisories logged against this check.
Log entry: 10h02m34s
